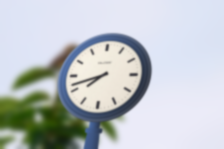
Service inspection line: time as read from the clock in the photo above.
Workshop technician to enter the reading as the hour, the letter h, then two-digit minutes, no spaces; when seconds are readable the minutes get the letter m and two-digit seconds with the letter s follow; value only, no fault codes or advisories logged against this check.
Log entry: 7h42
